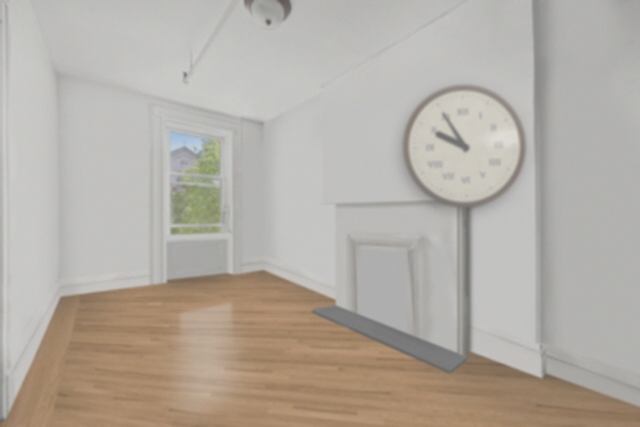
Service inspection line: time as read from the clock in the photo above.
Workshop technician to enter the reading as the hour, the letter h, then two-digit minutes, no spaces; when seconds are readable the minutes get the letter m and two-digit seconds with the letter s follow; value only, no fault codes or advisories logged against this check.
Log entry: 9h55
